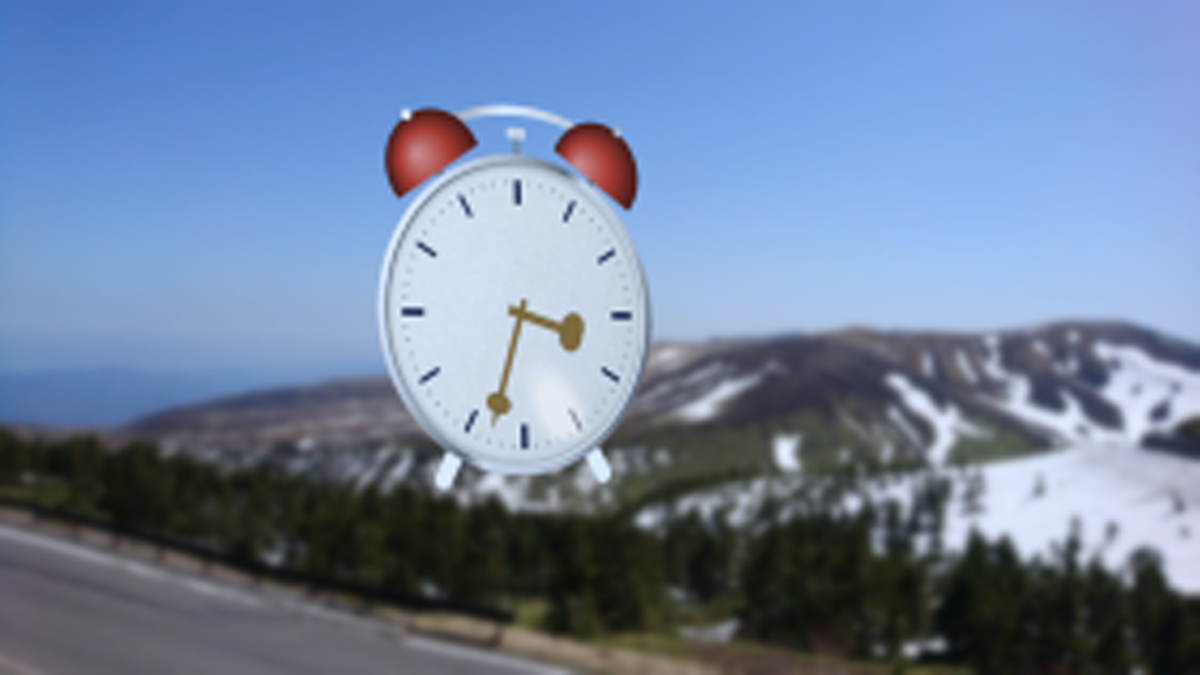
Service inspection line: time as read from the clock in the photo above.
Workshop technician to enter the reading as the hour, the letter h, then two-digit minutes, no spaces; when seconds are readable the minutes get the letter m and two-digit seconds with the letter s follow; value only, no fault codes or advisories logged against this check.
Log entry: 3h33
